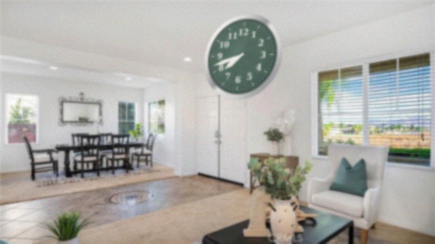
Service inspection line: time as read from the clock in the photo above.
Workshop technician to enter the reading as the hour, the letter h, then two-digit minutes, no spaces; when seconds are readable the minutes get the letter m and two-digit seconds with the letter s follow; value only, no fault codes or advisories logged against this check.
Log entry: 7h42
